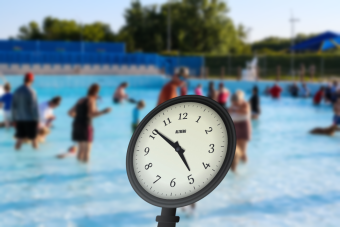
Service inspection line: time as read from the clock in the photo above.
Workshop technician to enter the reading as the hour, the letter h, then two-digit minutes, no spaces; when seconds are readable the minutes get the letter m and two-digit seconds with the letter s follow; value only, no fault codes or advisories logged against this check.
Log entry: 4h51
